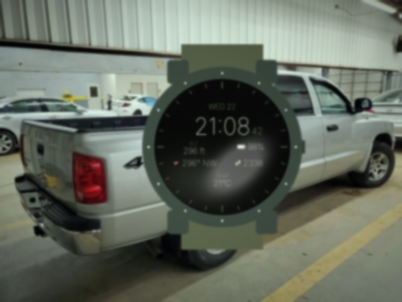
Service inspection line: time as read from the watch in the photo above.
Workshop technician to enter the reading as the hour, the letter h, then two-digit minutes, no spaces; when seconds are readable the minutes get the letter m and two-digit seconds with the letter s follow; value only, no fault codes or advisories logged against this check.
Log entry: 21h08
